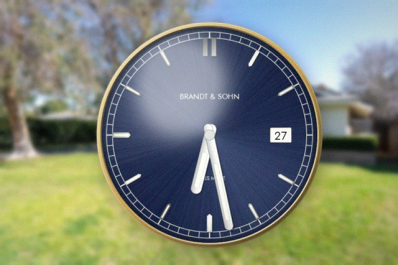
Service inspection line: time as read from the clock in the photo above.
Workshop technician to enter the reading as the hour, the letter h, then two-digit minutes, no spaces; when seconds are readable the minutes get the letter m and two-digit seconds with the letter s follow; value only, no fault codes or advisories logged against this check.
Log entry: 6h28
